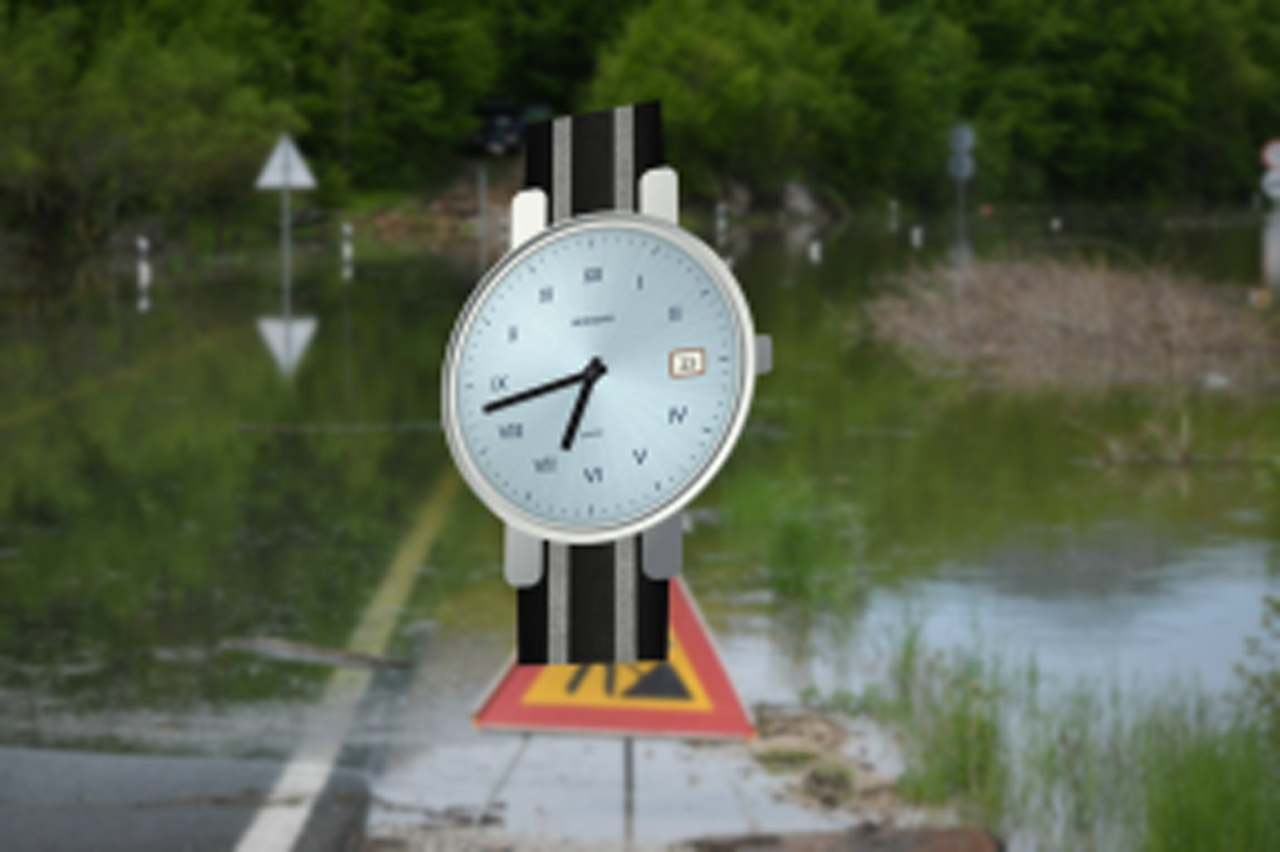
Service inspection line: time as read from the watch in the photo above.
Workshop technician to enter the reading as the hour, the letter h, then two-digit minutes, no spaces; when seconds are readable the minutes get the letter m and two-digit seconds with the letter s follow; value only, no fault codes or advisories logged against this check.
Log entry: 6h43
